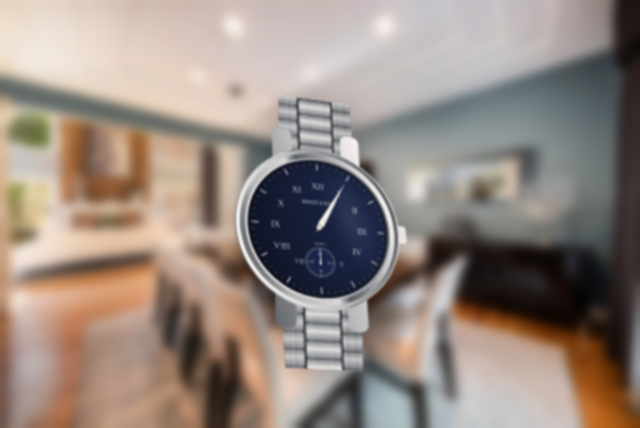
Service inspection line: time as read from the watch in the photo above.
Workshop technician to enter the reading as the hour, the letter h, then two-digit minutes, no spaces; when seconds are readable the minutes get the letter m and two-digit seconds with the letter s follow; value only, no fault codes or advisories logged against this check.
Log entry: 1h05
